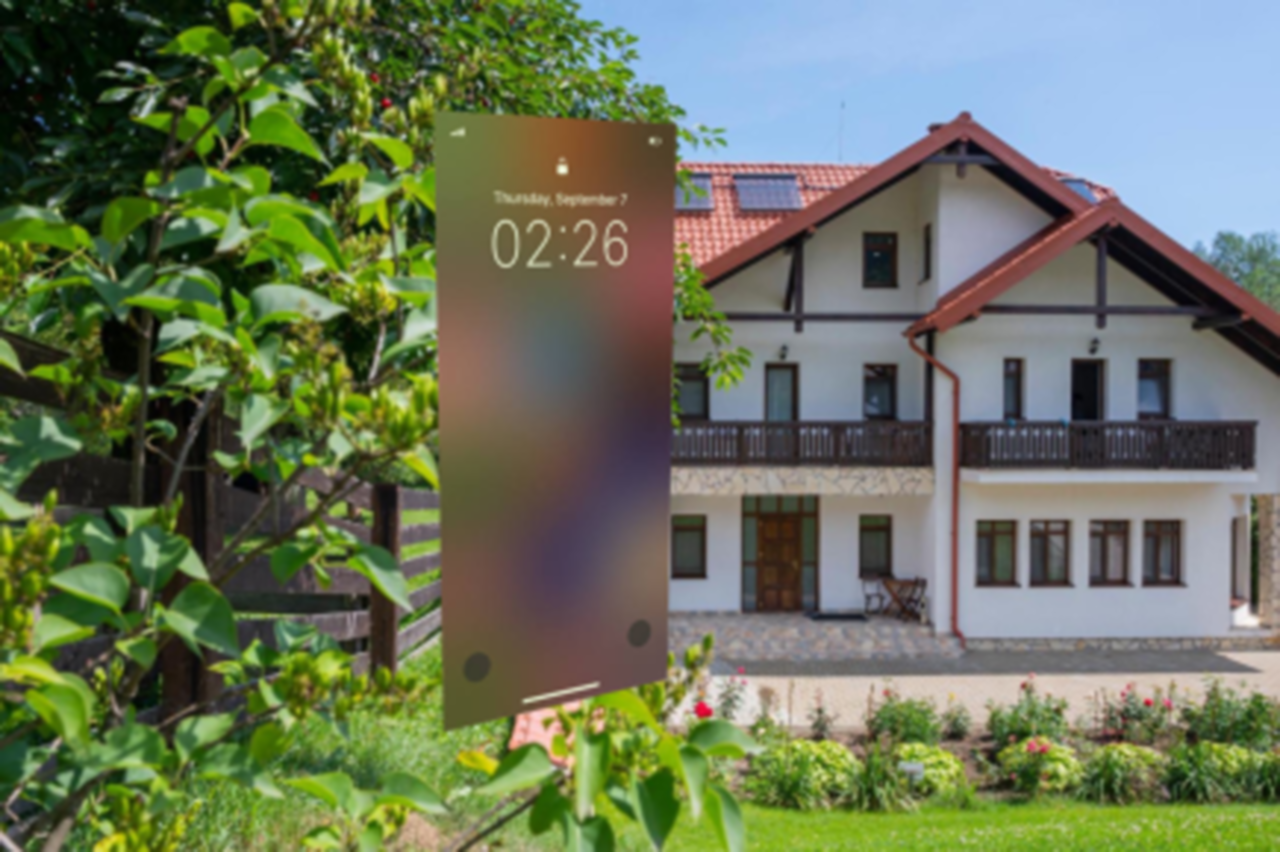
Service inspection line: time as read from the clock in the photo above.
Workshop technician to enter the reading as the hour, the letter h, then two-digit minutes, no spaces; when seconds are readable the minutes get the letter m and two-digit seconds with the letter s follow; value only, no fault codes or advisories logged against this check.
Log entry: 2h26
